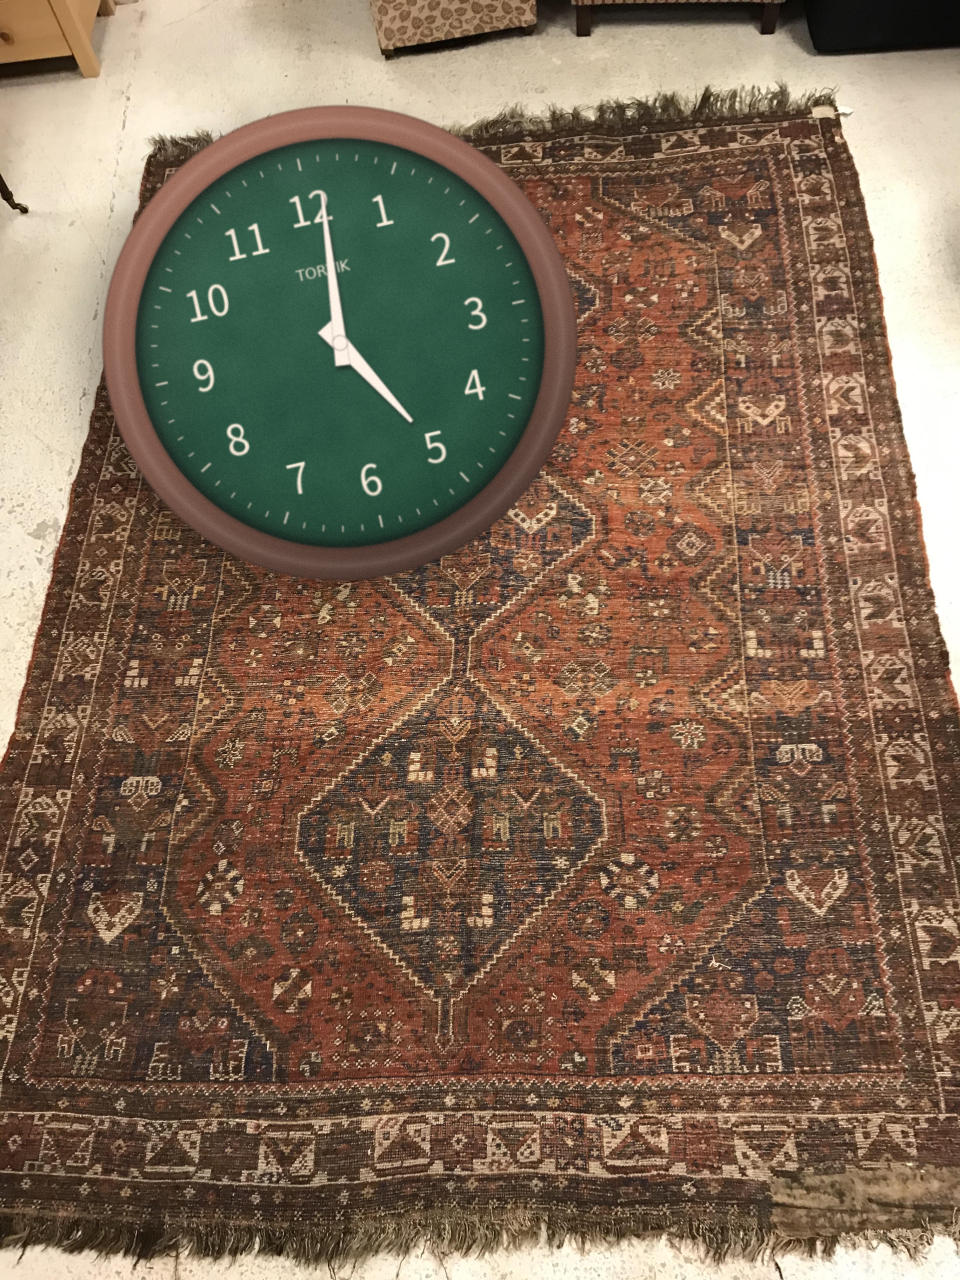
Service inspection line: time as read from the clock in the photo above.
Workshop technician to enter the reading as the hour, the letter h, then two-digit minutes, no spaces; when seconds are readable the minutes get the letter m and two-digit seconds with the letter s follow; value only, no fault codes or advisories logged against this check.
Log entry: 5h01
